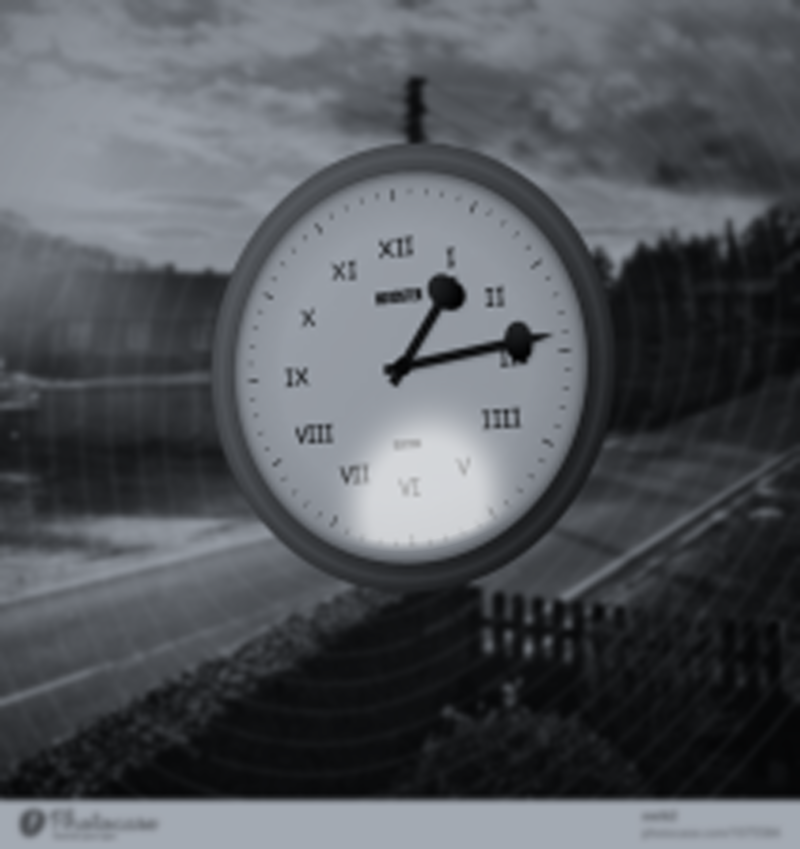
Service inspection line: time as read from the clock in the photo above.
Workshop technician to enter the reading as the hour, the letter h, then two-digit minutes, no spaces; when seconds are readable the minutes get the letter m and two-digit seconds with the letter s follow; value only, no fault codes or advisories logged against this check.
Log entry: 1h14
